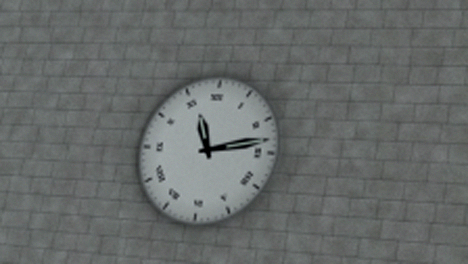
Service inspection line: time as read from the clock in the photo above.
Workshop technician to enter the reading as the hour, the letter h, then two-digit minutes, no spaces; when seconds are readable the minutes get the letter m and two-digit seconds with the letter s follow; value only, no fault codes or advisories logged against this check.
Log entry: 11h13
